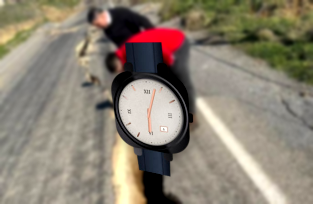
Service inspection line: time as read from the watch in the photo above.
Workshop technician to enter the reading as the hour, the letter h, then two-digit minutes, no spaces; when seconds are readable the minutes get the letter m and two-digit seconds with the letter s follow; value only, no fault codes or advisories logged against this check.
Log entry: 6h03
